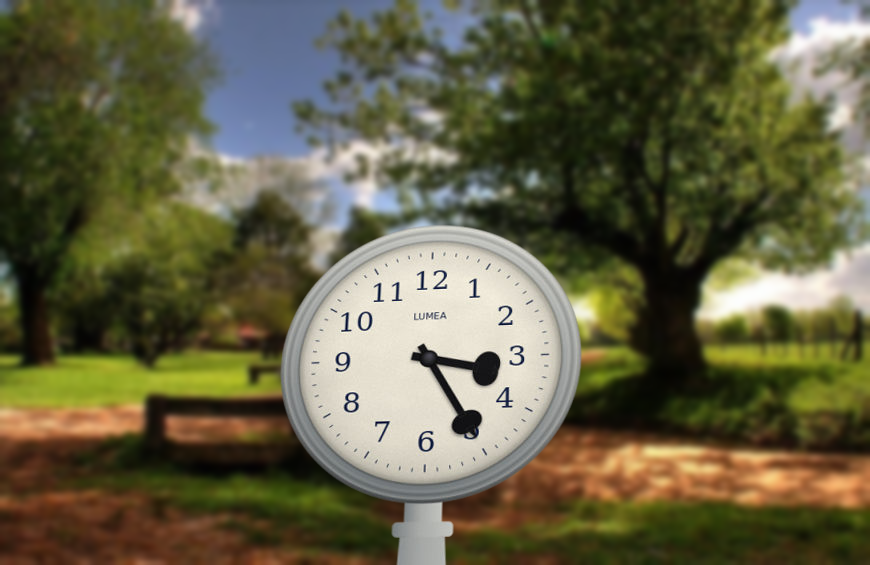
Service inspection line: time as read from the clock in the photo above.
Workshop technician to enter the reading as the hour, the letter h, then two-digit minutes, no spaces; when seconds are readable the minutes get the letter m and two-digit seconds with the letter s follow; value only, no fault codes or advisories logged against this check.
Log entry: 3h25
